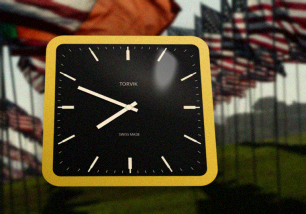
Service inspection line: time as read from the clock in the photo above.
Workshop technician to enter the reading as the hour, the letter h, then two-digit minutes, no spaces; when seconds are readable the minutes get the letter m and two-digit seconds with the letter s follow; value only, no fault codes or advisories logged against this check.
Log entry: 7h49
